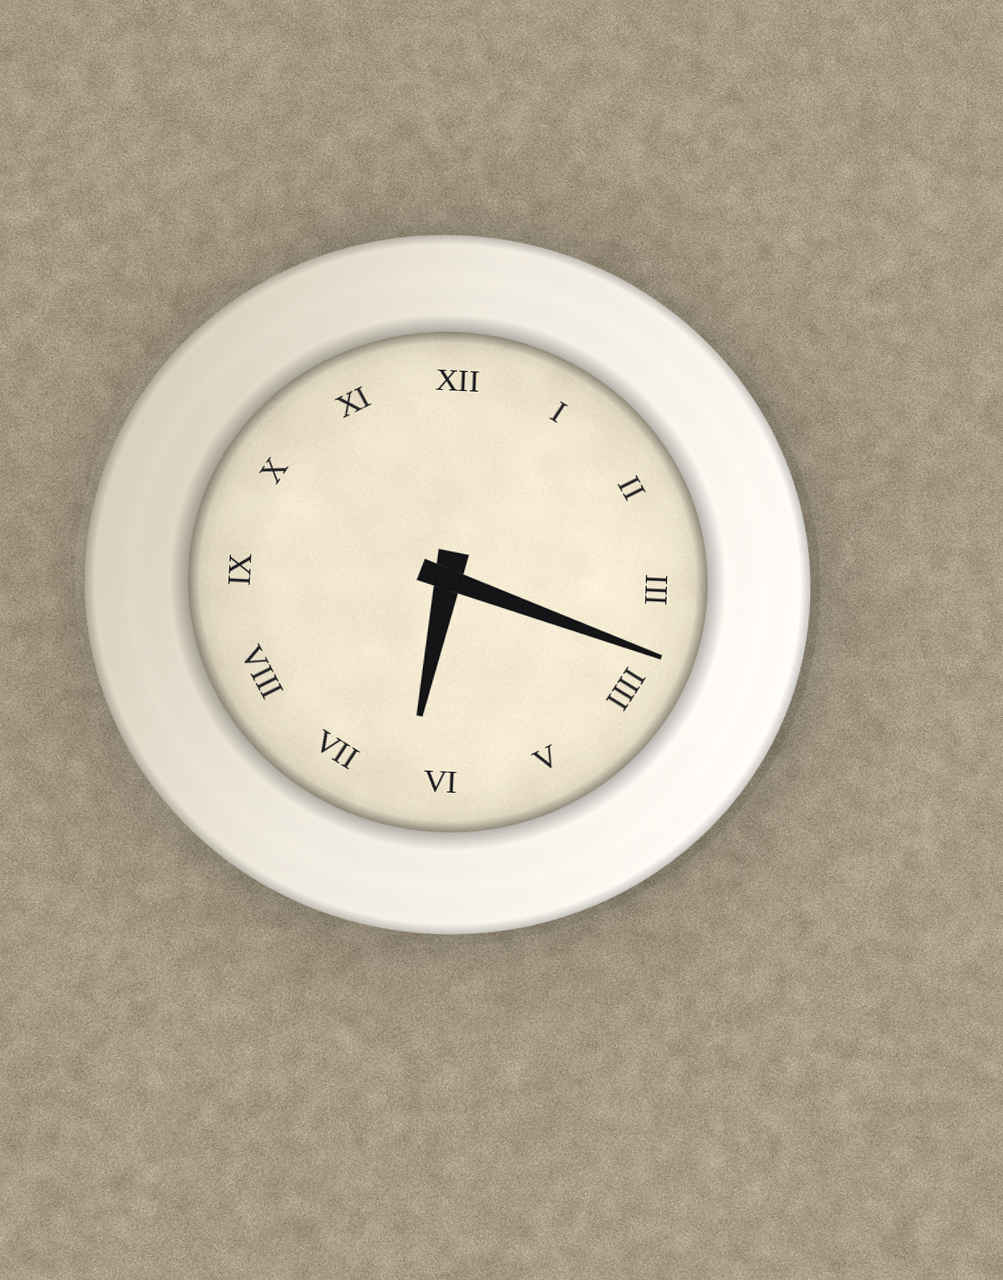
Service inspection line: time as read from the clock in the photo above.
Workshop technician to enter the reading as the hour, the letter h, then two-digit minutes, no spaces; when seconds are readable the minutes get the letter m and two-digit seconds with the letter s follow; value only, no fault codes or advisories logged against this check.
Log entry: 6h18
